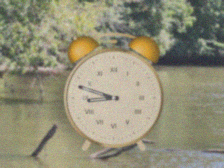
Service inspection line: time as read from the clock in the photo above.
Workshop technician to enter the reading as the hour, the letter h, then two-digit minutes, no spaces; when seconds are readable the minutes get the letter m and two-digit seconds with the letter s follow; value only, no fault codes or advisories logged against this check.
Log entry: 8h48
